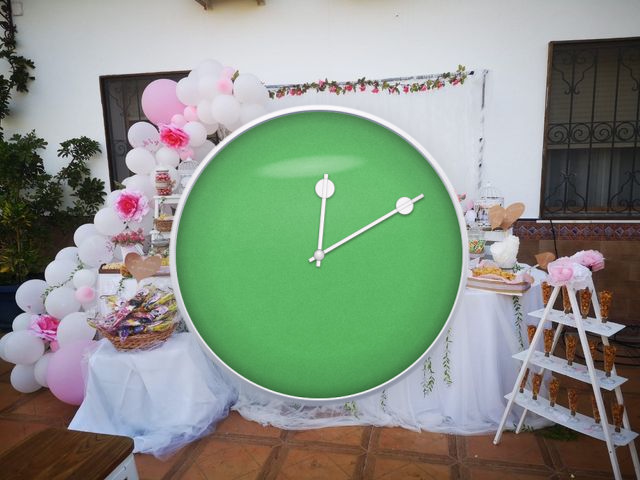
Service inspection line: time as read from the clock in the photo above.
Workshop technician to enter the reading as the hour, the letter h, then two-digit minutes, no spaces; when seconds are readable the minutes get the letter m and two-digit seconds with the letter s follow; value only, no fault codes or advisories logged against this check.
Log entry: 12h10
